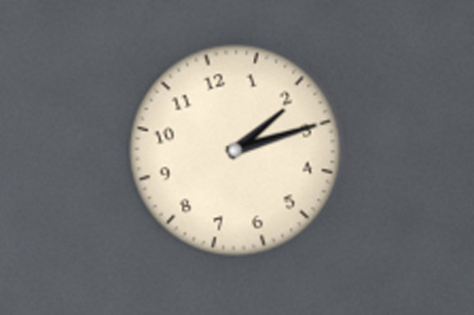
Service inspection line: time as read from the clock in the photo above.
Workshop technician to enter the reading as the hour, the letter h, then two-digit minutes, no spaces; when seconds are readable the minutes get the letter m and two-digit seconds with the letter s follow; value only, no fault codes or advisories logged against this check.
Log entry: 2h15
